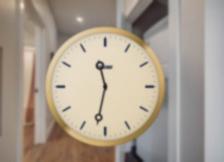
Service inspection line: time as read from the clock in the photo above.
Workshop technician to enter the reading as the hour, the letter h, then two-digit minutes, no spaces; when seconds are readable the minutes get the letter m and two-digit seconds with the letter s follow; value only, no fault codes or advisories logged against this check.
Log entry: 11h32
